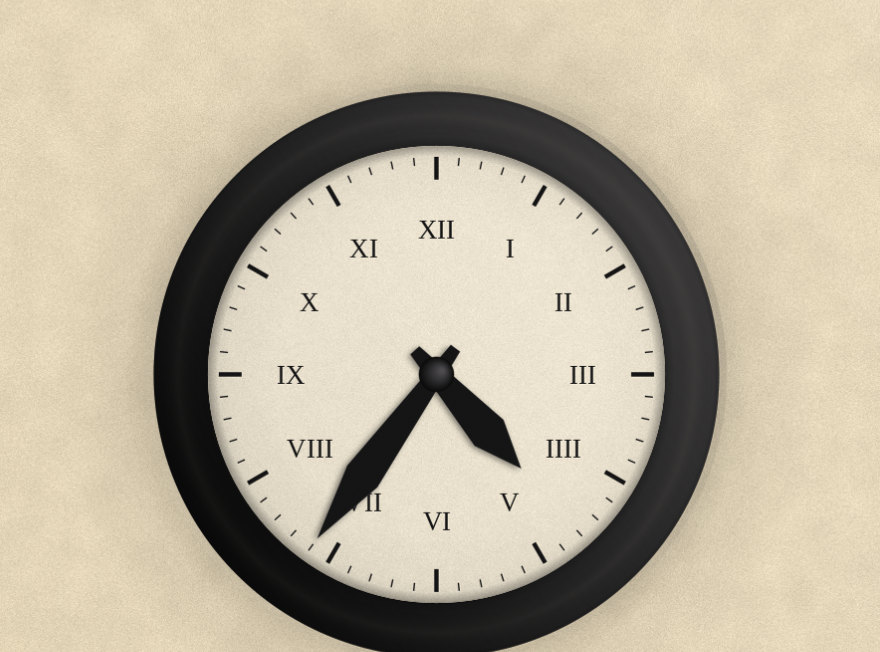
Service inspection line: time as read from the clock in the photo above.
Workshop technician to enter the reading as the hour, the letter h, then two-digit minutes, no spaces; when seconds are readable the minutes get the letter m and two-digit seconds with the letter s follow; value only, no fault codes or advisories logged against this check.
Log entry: 4h36
